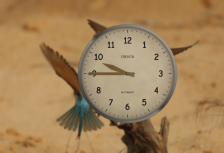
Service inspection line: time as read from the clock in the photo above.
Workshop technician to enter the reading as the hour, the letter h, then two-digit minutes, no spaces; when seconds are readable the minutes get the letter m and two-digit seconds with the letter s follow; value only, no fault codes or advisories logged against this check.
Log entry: 9h45
